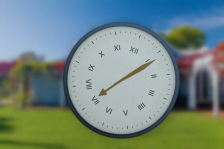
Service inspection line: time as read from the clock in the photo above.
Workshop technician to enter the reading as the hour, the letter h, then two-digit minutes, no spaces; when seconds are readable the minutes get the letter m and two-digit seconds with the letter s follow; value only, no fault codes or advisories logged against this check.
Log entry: 7h06
